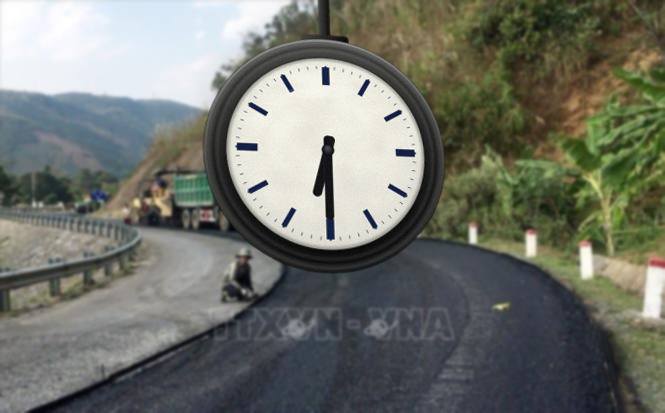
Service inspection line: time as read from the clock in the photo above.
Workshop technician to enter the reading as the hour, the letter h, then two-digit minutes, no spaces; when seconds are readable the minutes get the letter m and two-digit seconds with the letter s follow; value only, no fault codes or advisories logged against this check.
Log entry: 6h30
